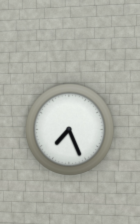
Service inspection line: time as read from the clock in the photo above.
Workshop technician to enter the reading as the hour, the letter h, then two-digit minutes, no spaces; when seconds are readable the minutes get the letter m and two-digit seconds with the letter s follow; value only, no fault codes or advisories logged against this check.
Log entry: 7h26
